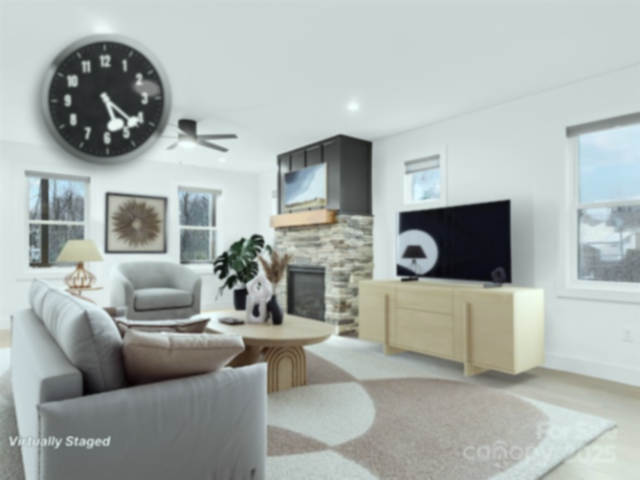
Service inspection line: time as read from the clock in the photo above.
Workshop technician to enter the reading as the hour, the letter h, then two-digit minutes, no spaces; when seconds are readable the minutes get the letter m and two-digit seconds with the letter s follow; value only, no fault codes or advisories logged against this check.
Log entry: 5h22
